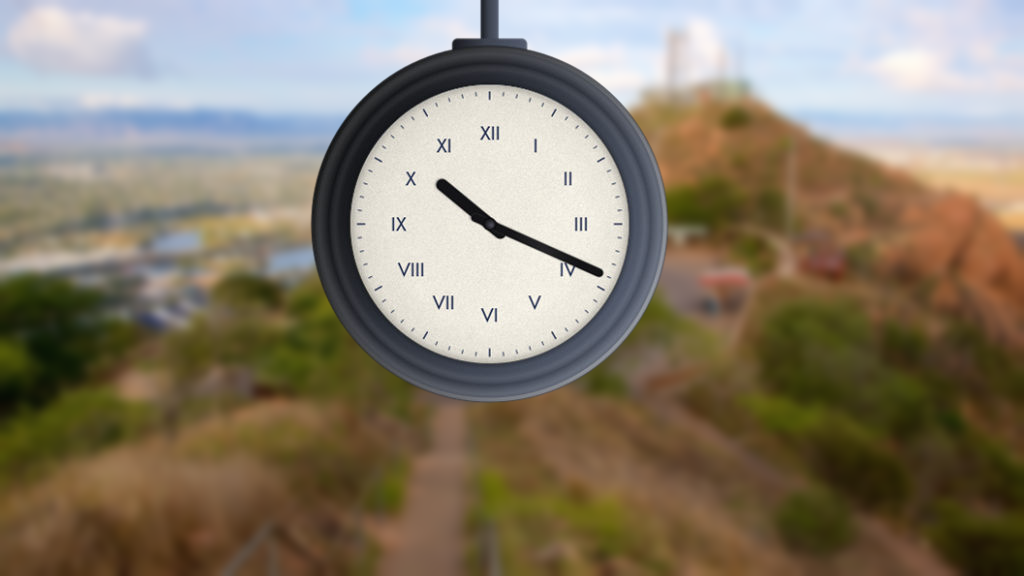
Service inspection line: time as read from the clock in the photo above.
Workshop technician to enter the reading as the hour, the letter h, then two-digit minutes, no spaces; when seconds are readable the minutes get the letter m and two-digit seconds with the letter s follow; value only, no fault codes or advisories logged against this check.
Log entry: 10h19
